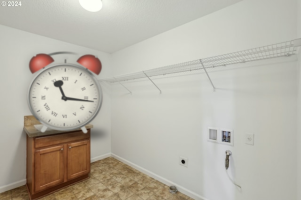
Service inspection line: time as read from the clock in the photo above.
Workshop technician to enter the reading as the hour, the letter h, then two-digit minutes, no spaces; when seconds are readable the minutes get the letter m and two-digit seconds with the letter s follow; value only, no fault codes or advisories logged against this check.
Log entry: 11h16
